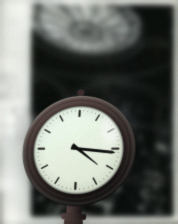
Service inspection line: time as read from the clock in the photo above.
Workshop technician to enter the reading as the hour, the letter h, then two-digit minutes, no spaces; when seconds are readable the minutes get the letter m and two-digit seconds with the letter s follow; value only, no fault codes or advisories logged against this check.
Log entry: 4h16
